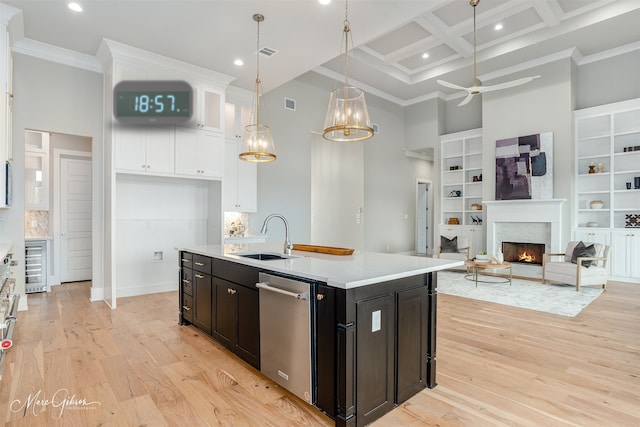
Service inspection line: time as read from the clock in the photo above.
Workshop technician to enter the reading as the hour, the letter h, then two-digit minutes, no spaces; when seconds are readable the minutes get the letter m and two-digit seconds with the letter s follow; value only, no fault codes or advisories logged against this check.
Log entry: 18h57
